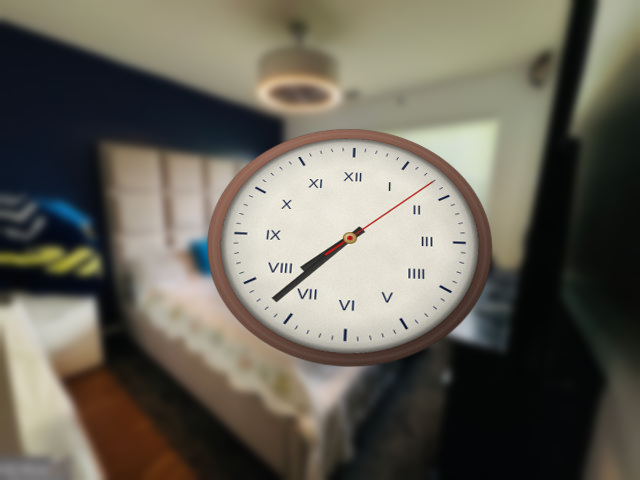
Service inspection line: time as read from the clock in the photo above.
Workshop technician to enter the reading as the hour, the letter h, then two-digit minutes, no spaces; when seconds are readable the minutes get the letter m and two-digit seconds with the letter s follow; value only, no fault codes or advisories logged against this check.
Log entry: 7h37m08s
